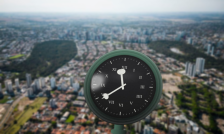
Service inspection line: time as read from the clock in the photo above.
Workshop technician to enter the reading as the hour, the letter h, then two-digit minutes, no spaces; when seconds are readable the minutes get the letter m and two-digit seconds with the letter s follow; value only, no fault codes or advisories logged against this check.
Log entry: 11h39
